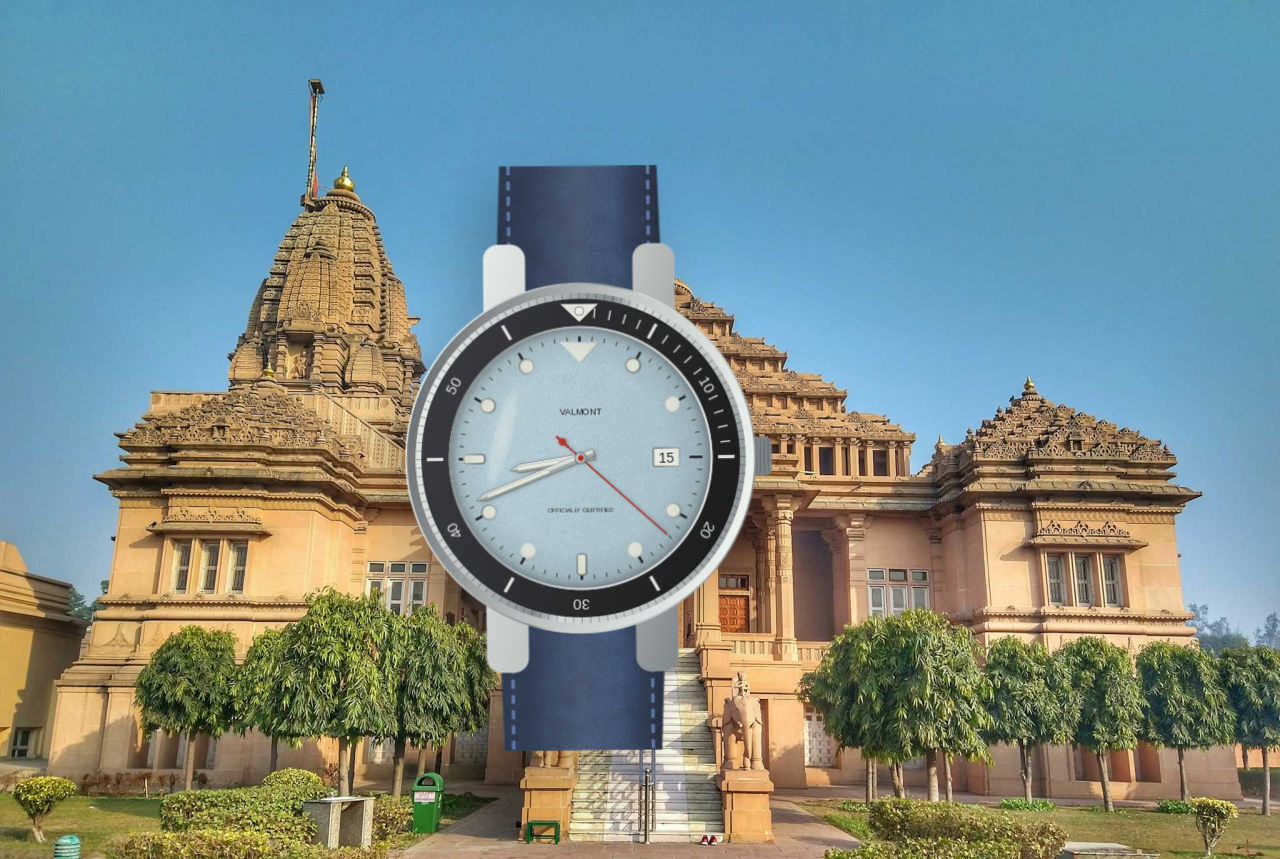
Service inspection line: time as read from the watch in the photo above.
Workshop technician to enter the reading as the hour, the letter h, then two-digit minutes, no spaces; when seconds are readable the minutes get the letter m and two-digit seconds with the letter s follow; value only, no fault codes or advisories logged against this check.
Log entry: 8h41m22s
